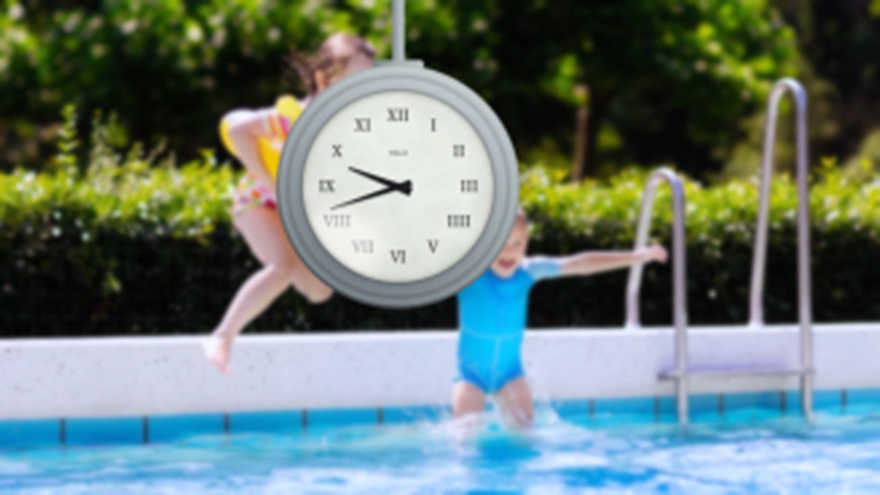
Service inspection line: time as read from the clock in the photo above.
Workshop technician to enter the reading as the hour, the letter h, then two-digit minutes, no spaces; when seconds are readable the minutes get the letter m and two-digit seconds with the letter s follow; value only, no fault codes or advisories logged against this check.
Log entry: 9h42
